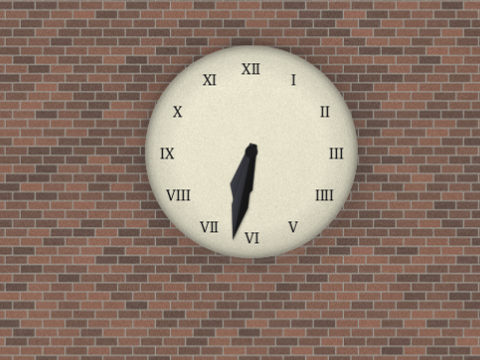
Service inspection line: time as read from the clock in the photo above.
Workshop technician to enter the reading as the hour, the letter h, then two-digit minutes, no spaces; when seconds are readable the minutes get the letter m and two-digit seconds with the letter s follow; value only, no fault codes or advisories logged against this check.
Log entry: 6h32
